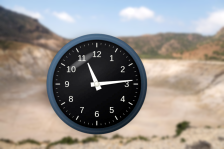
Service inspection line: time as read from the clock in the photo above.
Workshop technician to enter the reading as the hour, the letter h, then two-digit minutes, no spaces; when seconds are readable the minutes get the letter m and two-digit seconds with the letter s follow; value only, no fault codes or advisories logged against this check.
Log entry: 11h14
